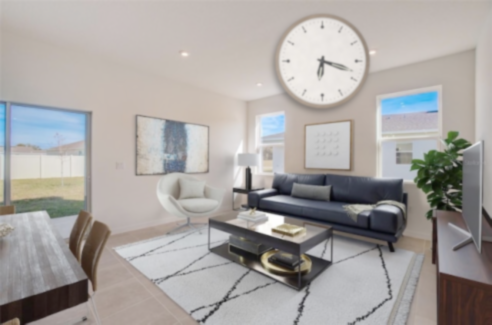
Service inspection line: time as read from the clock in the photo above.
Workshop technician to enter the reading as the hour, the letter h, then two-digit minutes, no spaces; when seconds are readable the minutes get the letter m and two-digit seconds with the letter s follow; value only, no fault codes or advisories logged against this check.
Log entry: 6h18
